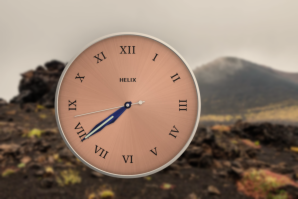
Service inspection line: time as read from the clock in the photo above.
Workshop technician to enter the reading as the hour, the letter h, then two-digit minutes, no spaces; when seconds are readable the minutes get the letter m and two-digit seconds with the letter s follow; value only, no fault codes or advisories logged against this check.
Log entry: 7h38m43s
